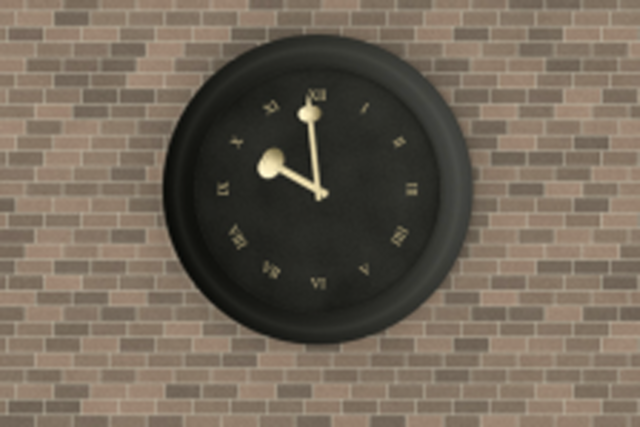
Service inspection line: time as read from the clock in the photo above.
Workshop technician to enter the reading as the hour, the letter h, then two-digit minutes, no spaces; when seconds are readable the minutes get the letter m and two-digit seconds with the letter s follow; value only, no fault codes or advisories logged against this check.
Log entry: 9h59
